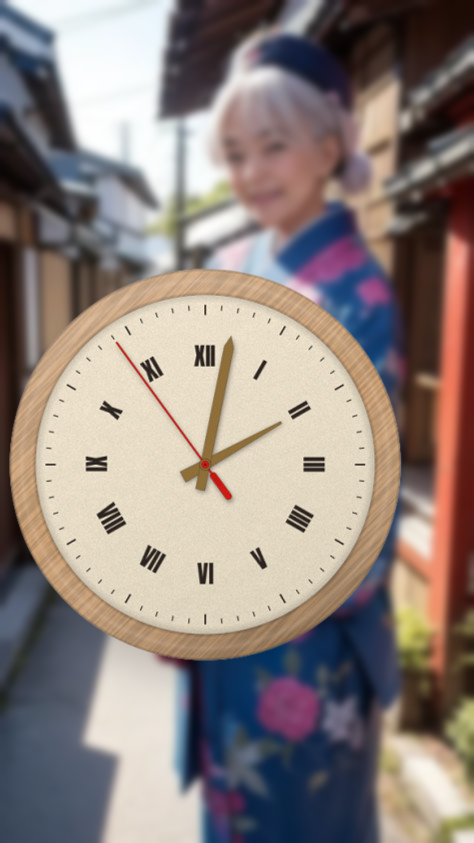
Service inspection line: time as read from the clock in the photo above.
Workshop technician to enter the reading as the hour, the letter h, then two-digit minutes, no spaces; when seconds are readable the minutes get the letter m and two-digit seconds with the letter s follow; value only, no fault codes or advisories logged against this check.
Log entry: 2h01m54s
